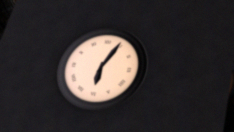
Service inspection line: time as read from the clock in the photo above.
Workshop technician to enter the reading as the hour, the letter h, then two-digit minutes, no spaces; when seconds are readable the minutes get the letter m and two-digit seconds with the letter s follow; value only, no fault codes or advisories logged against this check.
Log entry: 6h04
